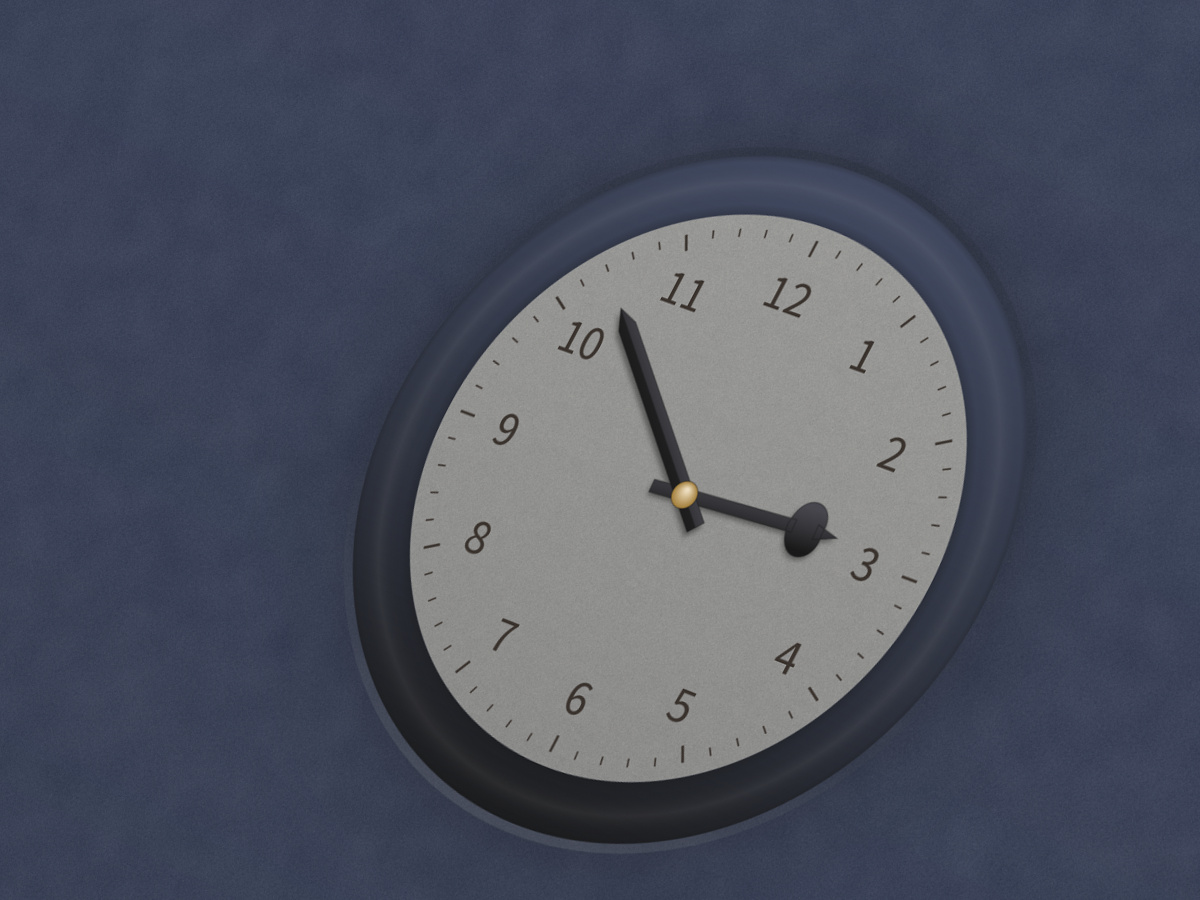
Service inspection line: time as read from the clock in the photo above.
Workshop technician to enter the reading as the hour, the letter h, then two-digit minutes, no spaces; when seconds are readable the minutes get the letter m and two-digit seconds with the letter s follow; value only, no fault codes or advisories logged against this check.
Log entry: 2h52
